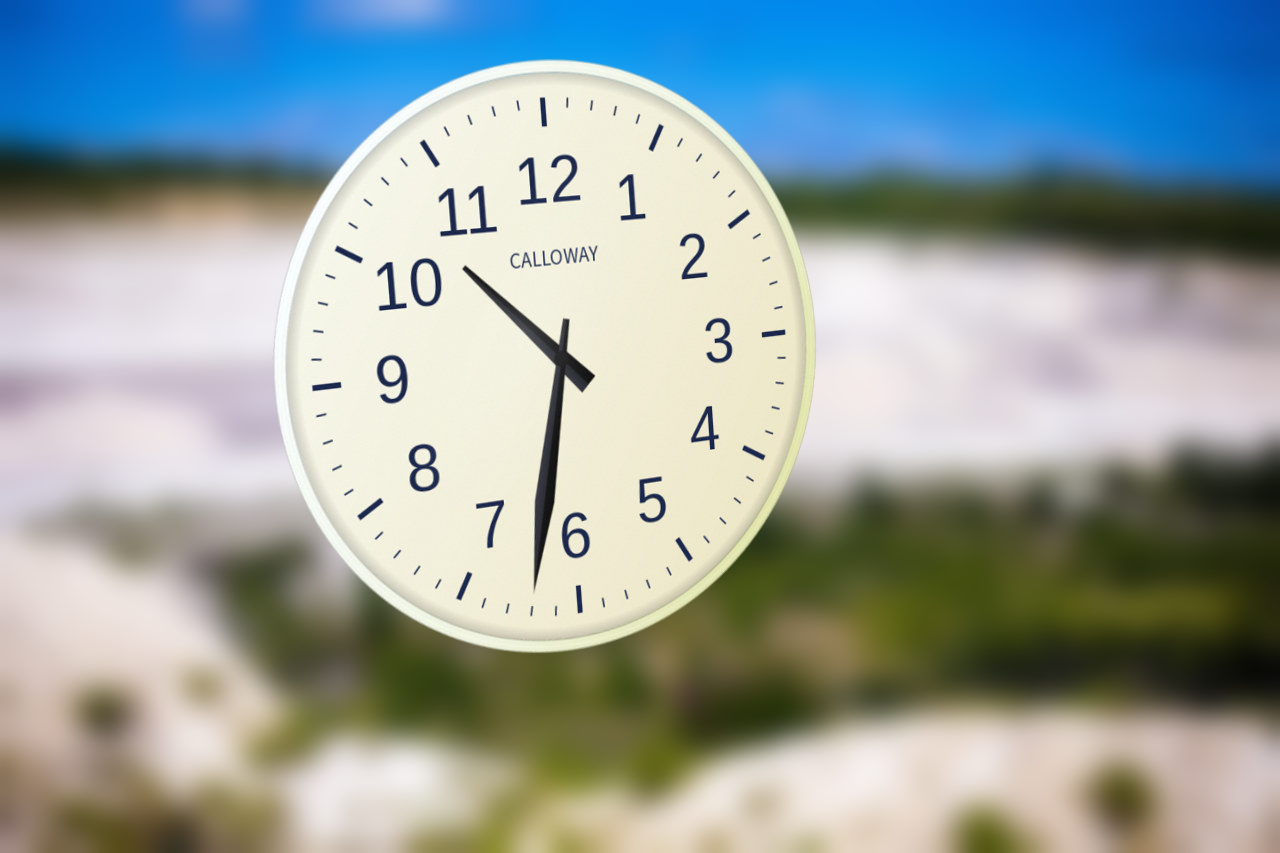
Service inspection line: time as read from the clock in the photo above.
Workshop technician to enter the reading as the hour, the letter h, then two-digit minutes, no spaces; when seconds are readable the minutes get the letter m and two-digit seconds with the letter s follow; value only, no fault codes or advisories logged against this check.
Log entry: 10h32
